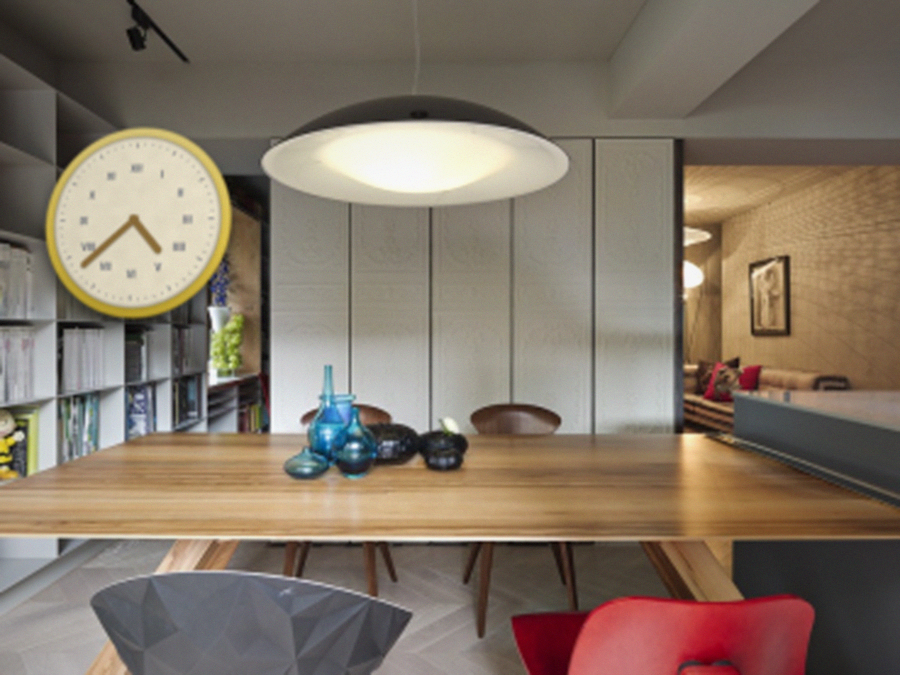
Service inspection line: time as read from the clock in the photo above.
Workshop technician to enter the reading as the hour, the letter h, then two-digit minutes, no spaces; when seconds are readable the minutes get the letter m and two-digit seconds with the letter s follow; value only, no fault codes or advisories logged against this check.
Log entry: 4h38
